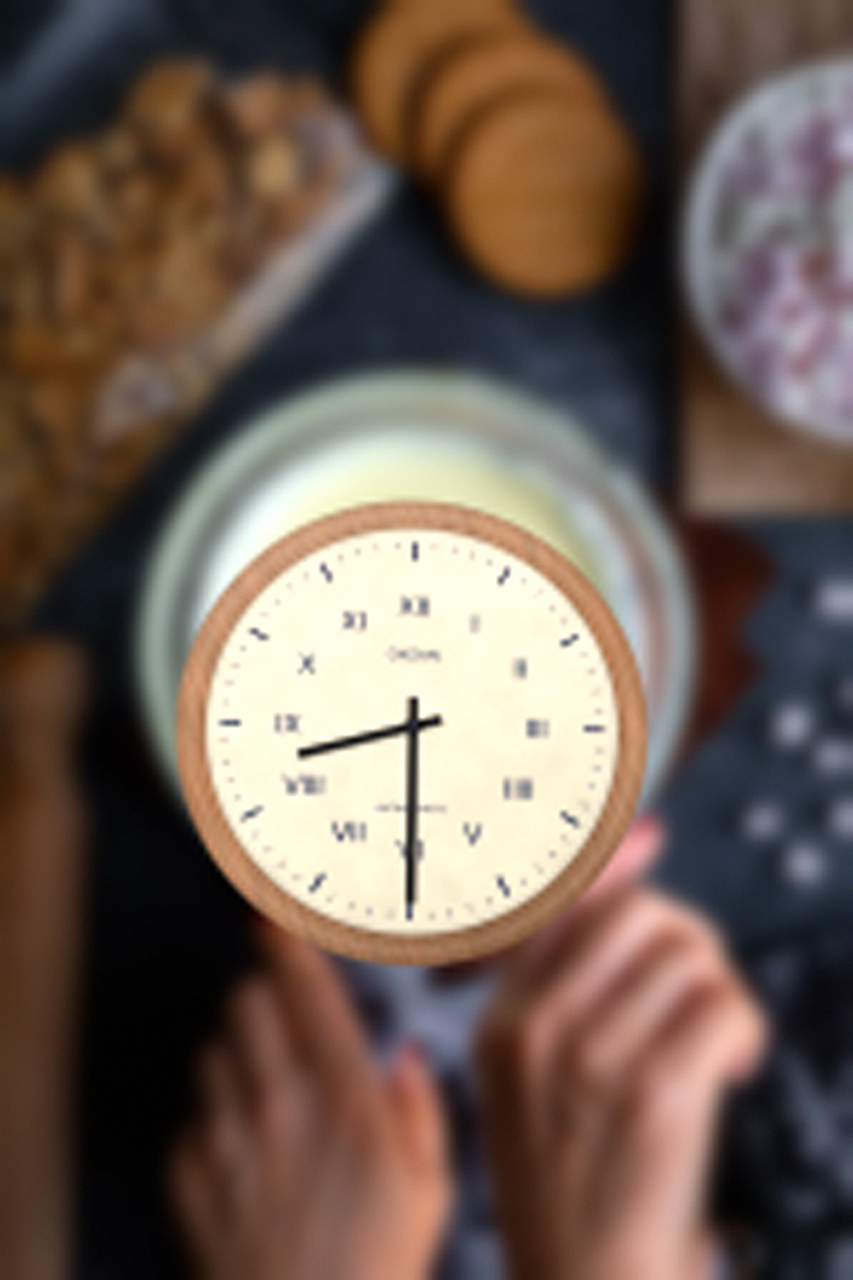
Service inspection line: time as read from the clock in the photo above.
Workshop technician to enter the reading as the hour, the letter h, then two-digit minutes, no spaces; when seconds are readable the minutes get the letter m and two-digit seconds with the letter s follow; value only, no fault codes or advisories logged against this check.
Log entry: 8h30
